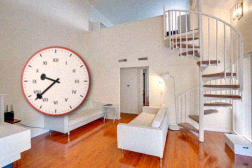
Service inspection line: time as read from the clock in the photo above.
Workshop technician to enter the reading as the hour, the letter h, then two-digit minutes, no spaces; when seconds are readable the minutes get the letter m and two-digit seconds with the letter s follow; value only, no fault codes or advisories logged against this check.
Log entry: 9h38
